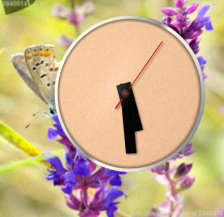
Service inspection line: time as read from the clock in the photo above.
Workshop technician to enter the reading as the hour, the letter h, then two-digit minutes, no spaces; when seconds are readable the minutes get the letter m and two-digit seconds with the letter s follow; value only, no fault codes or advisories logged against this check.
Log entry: 5h29m06s
